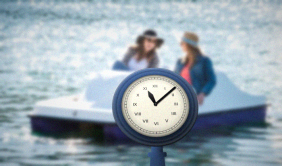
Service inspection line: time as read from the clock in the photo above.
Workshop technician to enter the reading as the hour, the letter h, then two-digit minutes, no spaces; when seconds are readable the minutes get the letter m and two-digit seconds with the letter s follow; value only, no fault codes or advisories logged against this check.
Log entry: 11h08
